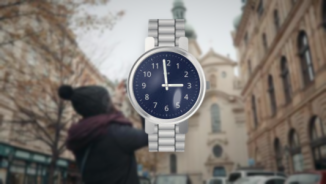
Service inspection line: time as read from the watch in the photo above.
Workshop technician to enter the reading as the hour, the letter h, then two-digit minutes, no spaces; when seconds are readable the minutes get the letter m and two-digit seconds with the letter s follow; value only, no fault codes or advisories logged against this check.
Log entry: 2h59
